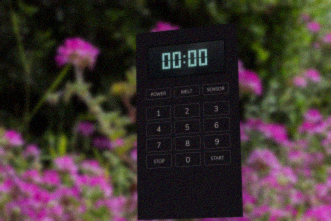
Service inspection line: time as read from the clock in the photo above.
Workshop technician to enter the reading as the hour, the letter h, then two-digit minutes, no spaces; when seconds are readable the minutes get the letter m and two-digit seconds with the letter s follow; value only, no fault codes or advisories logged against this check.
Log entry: 0h00
